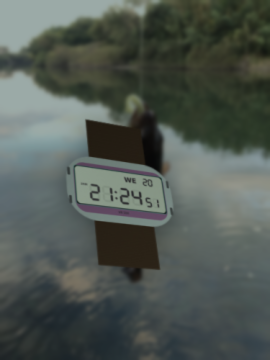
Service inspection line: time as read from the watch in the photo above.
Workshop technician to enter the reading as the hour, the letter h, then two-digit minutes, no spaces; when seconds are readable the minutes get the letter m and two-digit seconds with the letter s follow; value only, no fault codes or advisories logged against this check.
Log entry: 21h24m51s
